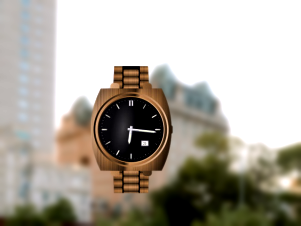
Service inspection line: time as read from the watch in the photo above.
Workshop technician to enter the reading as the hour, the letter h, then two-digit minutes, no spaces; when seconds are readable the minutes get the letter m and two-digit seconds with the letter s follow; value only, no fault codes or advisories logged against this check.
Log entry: 6h16
